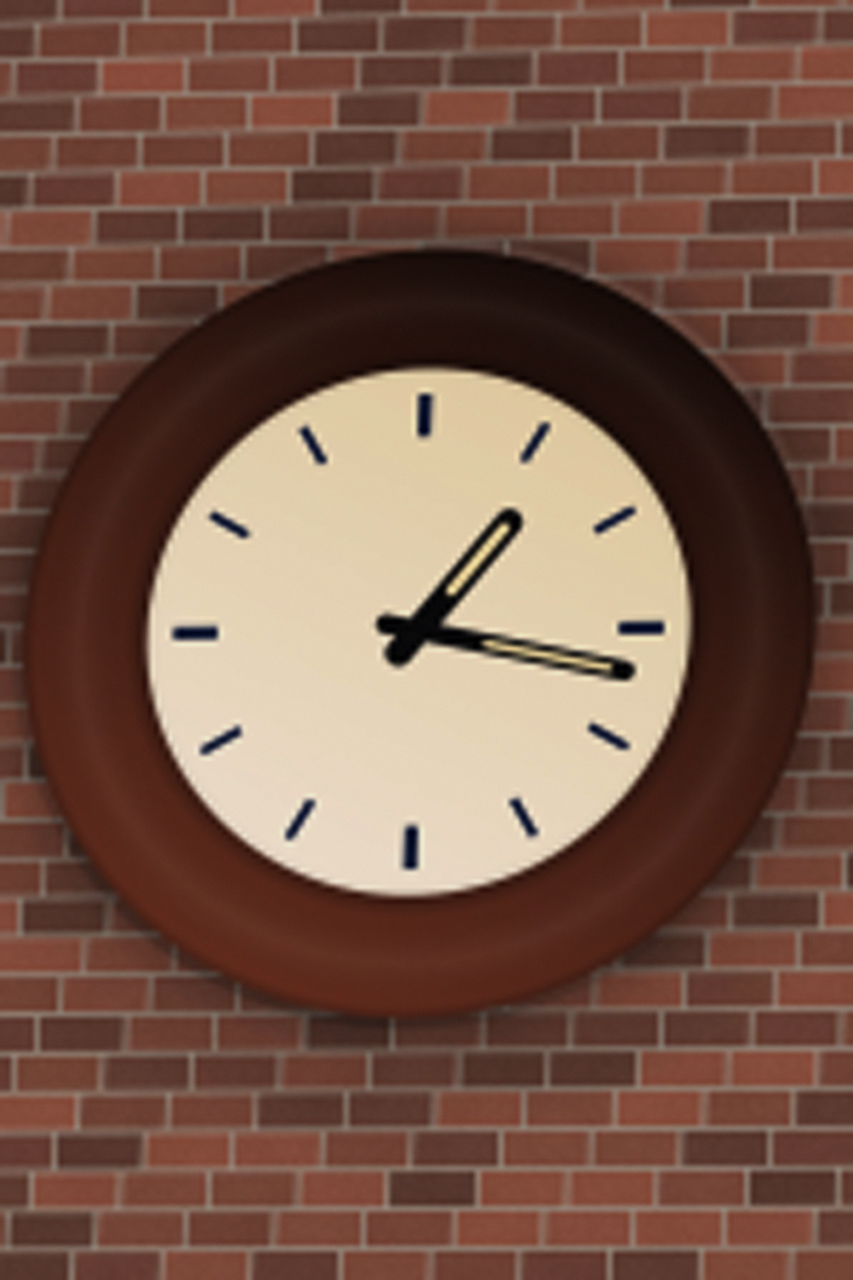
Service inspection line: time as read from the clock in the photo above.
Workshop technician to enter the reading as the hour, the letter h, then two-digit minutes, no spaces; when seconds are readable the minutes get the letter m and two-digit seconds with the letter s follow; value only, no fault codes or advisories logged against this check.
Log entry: 1h17
